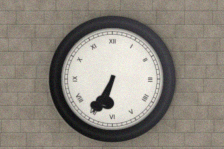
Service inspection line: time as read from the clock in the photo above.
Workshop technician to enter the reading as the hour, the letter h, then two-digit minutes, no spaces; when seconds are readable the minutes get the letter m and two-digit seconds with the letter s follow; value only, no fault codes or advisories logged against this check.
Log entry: 6h35
